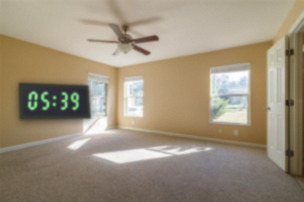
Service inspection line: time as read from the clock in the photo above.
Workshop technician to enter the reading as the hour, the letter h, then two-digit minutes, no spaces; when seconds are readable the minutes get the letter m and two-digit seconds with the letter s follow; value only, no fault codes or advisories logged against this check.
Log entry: 5h39
